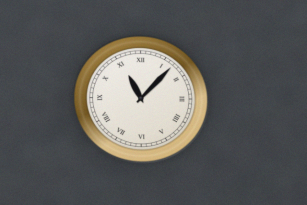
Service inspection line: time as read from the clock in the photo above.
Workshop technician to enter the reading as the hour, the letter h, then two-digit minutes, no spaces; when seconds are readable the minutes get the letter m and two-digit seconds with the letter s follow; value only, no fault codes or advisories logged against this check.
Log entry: 11h07
